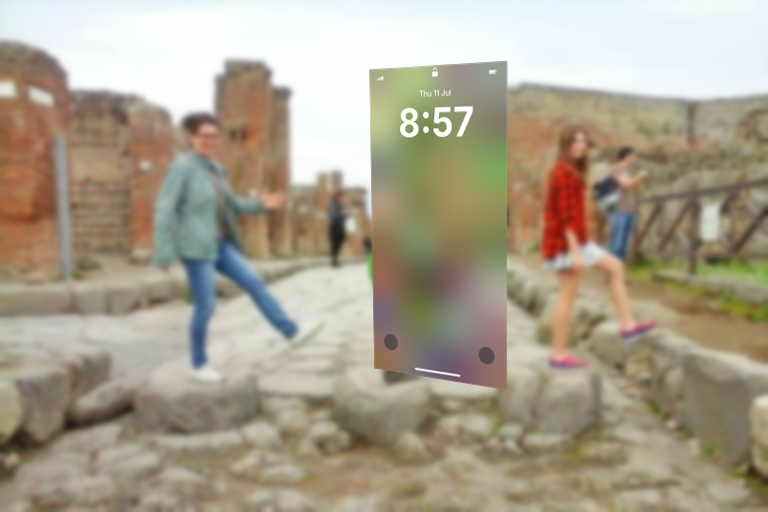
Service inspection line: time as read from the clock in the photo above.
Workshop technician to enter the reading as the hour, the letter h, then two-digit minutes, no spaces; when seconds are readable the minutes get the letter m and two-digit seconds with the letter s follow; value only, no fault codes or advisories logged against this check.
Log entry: 8h57
